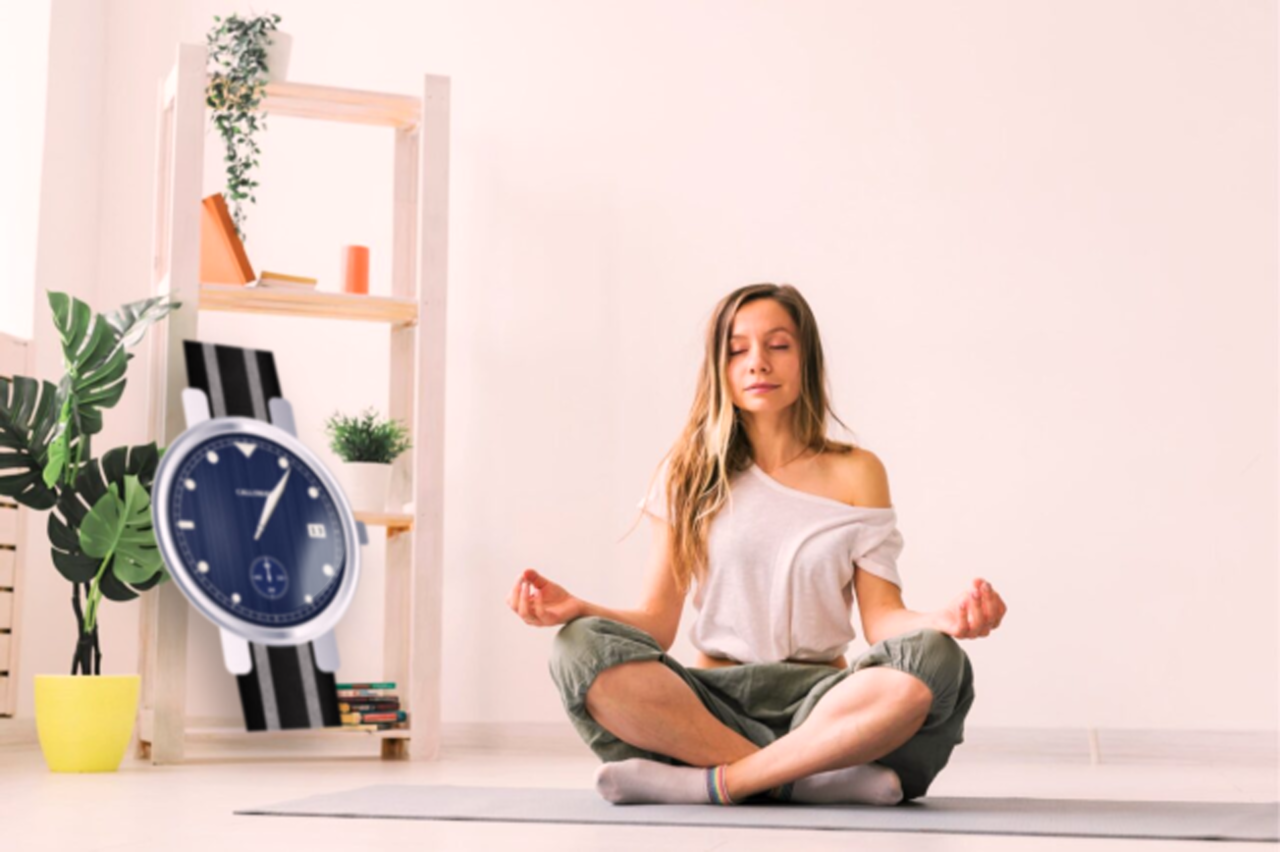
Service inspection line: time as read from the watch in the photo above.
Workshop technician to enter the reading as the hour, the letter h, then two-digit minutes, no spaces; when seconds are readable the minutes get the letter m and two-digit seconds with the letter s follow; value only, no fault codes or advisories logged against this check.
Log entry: 1h06
